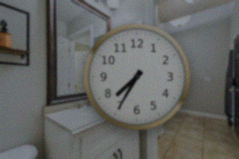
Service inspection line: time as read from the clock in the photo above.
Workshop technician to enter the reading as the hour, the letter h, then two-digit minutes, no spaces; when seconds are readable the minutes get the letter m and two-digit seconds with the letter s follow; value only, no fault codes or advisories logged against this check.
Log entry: 7h35
